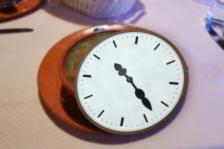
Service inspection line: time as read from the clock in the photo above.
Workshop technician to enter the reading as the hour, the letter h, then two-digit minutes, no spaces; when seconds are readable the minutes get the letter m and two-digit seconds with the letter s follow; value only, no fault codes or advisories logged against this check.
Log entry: 10h23
